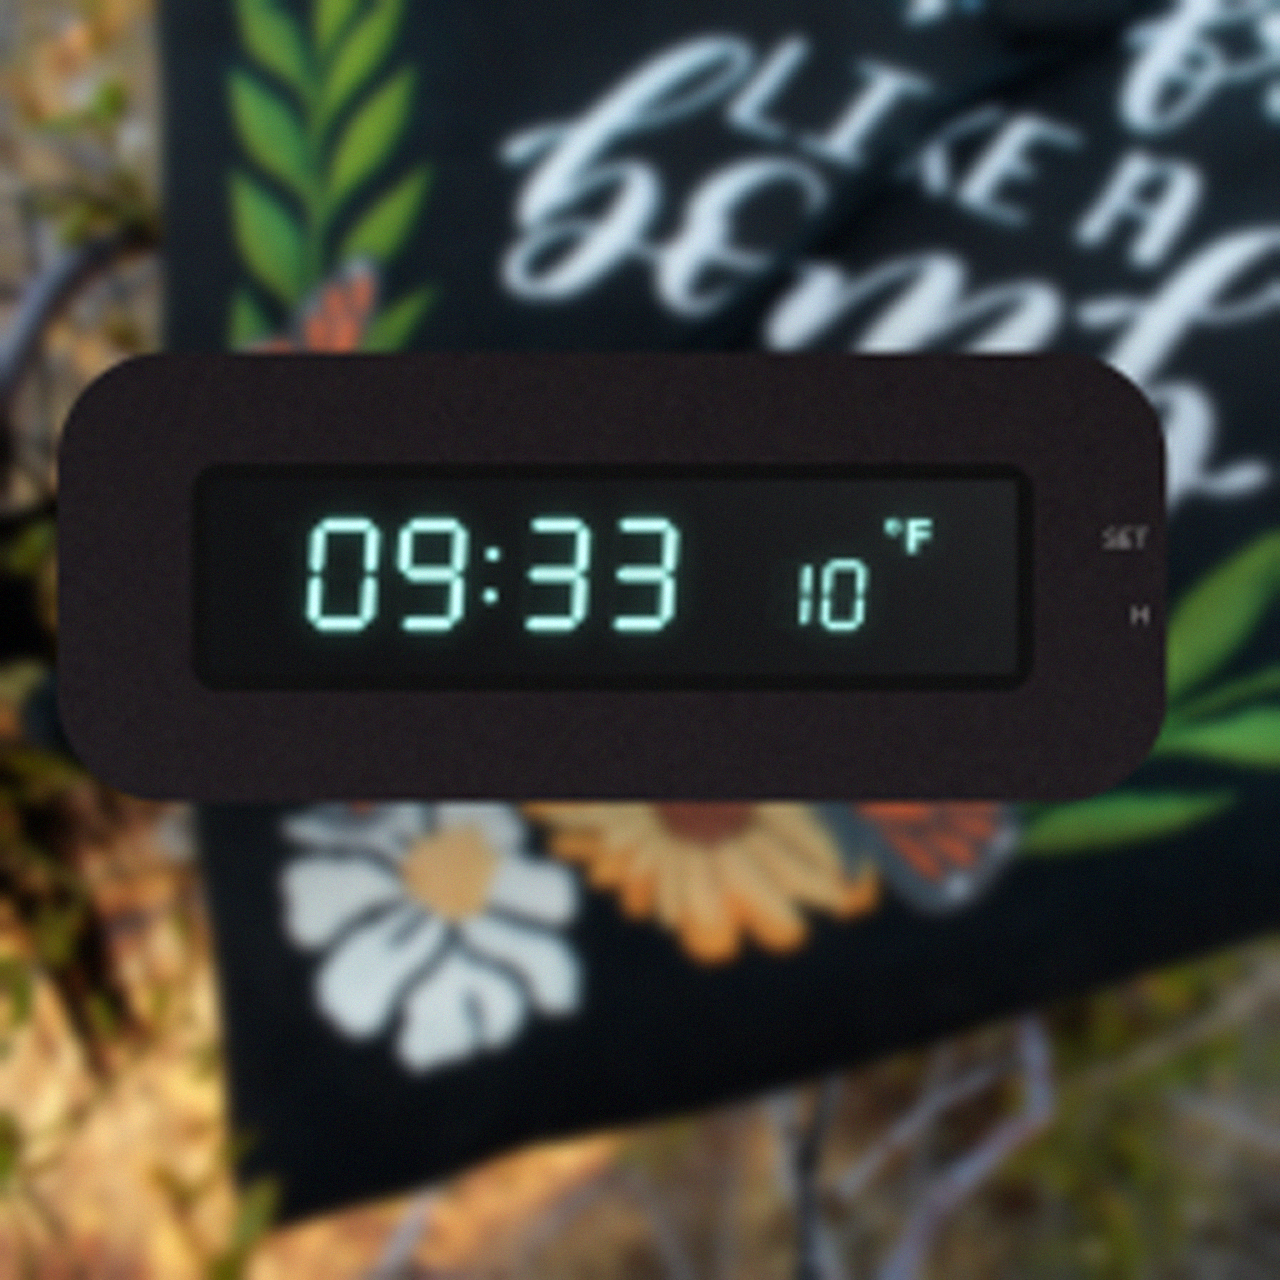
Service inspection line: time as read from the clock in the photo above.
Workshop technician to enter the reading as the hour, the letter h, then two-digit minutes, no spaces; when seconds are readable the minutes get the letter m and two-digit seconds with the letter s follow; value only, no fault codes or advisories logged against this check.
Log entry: 9h33
